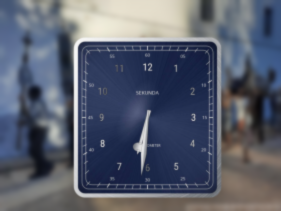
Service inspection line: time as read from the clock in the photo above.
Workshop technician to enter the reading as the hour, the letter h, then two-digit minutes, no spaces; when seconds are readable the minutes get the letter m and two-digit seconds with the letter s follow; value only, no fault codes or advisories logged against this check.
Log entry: 6h31
